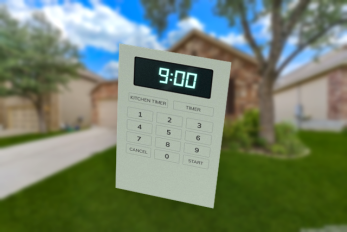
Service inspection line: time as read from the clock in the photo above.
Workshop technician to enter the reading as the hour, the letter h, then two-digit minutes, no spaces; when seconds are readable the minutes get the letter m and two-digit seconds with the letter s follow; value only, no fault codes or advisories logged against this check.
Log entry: 9h00
